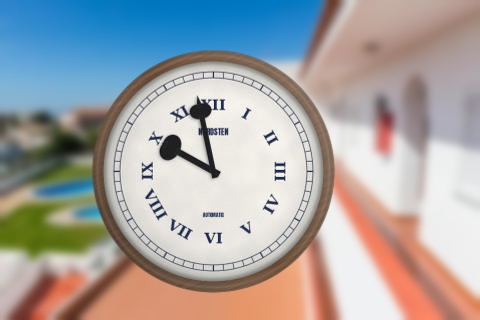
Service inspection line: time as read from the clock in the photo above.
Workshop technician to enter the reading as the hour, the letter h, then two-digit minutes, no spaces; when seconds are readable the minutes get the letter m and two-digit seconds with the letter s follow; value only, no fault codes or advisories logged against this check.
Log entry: 9h58
